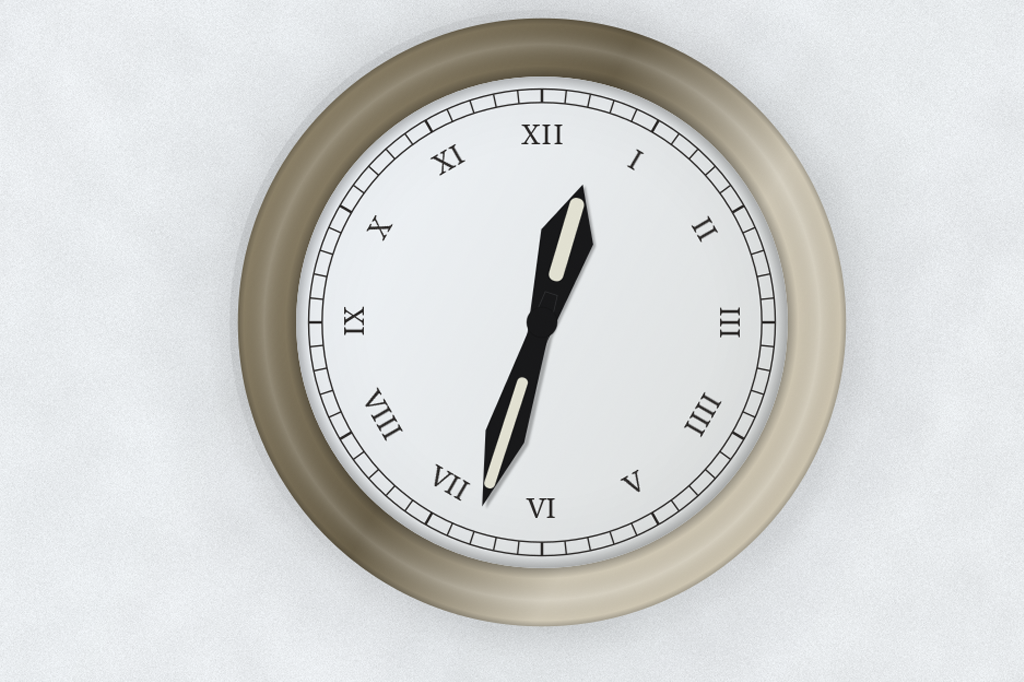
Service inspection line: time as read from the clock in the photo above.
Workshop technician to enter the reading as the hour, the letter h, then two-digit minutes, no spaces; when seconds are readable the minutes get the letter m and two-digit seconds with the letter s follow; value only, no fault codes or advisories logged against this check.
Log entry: 12h33
